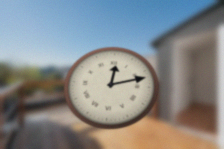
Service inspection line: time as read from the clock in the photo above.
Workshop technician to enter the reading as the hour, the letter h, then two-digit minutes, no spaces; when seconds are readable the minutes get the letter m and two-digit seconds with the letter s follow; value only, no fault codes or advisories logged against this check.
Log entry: 12h12
